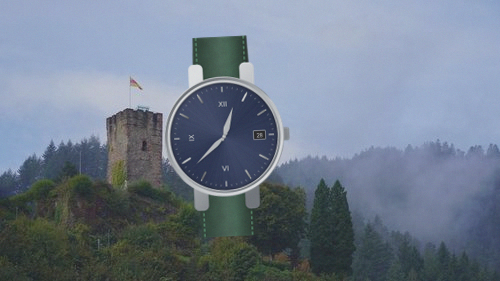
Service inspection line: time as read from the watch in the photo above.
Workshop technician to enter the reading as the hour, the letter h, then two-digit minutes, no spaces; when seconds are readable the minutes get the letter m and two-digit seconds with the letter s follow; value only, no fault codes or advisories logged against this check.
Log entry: 12h38
